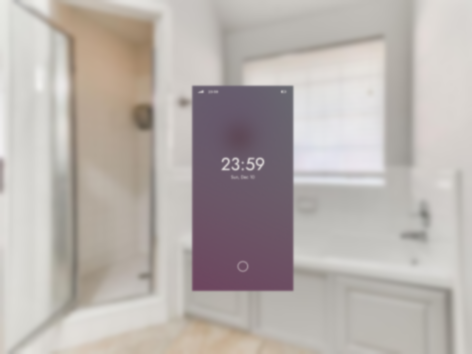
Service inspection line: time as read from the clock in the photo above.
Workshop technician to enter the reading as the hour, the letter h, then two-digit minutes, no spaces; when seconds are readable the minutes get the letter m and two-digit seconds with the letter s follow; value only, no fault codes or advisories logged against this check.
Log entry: 23h59
